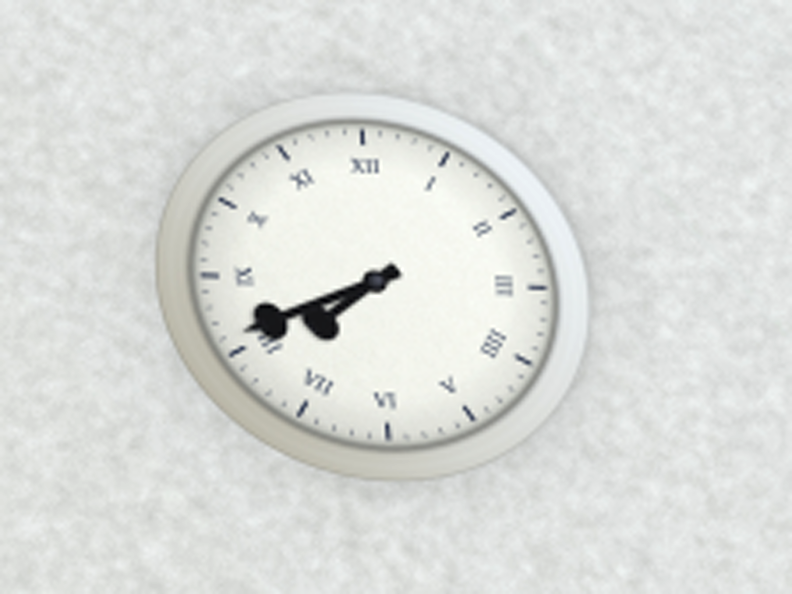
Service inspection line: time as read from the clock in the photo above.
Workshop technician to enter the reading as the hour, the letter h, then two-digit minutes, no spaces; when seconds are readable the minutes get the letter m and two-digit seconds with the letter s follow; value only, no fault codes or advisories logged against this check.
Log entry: 7h41
